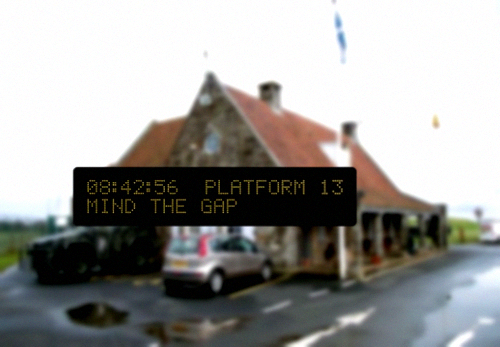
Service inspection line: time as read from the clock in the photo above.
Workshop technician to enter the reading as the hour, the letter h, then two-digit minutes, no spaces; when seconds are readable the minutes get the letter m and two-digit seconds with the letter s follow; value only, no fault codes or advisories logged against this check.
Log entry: 8h42m56s
